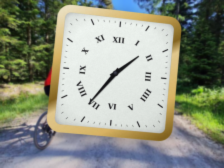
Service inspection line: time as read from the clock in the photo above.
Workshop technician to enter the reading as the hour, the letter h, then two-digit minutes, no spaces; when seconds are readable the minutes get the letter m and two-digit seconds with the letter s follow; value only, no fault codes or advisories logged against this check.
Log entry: 1h36
